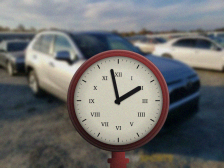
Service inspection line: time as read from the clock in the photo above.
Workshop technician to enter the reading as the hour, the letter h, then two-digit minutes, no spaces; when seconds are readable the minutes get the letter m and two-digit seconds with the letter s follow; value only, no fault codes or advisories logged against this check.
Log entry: 1h58
